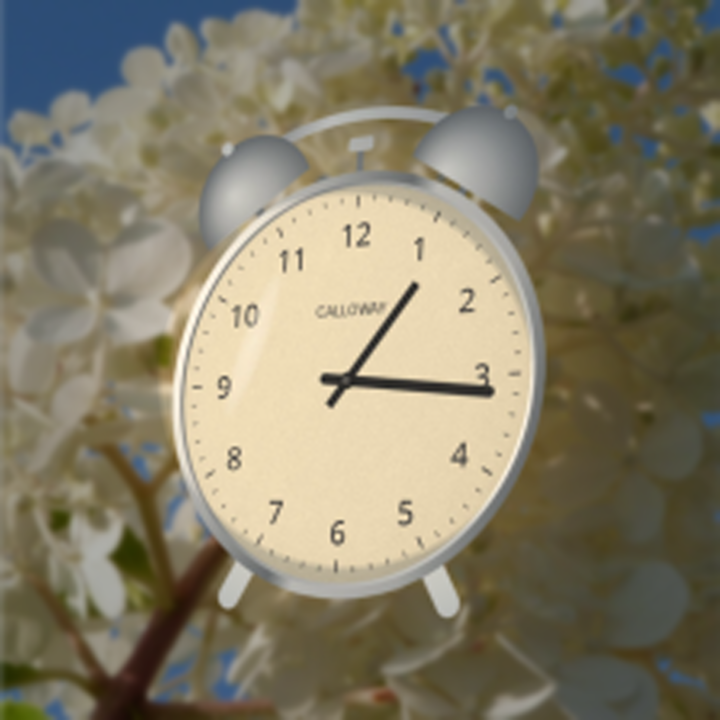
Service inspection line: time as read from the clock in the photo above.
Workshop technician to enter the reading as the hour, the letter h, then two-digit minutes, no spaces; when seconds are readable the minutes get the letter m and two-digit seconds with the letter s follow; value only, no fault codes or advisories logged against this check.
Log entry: 1h16
